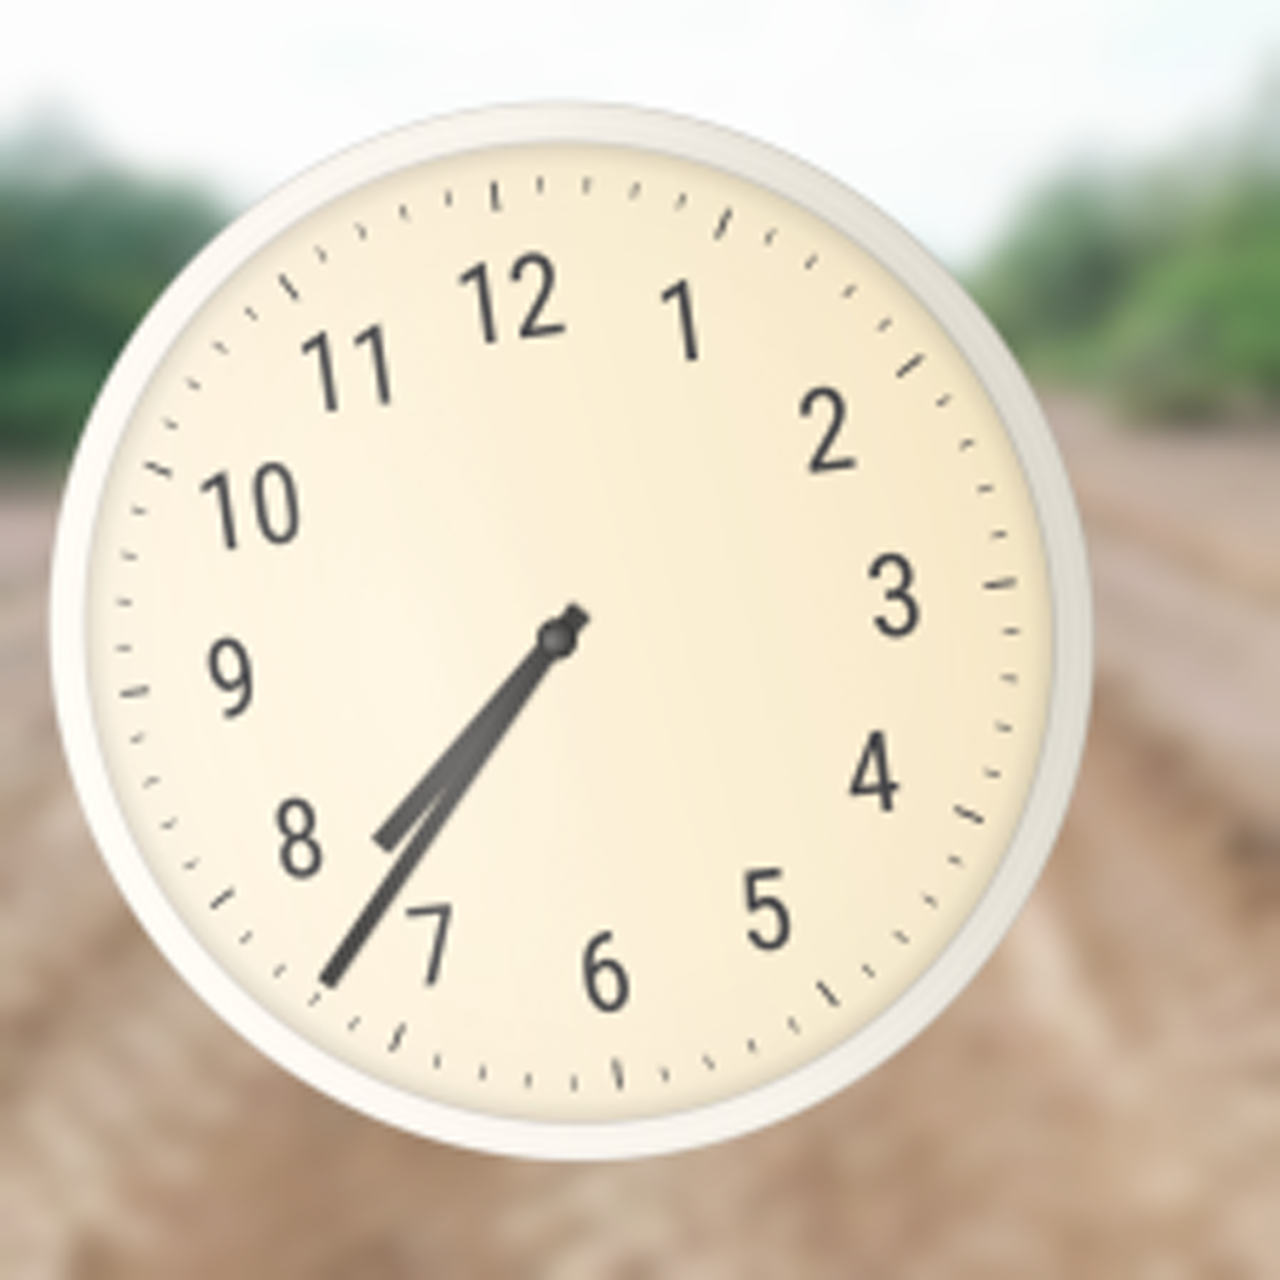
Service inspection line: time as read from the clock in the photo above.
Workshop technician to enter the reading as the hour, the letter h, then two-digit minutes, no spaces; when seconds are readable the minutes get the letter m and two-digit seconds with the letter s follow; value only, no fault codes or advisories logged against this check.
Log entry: 7h37
